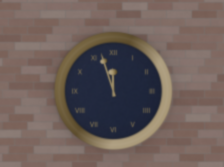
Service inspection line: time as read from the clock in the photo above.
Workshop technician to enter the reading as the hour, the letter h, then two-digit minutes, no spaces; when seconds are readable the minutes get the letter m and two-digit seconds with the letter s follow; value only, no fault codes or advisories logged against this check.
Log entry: 11h57
